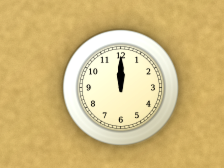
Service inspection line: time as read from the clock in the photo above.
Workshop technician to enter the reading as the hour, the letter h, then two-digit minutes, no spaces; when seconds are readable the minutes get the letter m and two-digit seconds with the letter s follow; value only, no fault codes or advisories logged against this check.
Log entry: 12h00
